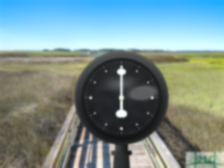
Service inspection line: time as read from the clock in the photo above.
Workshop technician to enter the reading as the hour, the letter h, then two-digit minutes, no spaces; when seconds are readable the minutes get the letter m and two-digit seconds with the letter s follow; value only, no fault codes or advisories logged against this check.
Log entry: 6h00
